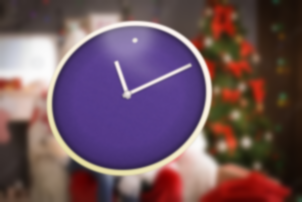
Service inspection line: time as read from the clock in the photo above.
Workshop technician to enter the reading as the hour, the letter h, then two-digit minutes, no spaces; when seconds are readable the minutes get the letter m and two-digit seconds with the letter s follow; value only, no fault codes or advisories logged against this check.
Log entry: 11h10
